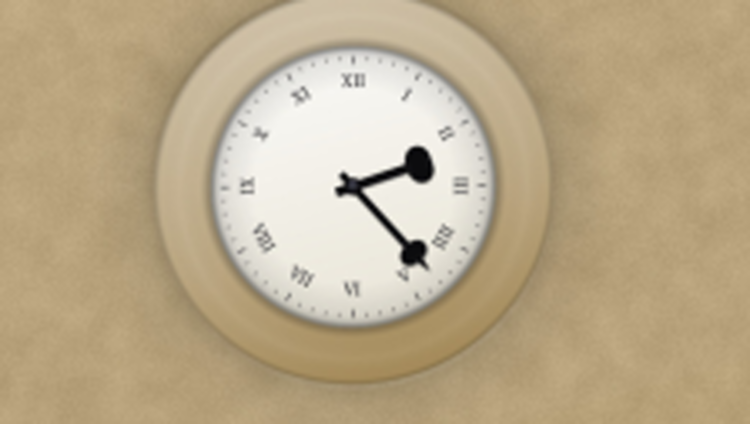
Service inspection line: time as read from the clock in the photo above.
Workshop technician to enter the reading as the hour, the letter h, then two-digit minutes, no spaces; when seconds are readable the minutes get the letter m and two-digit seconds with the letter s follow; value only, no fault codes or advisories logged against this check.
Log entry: 2h23
